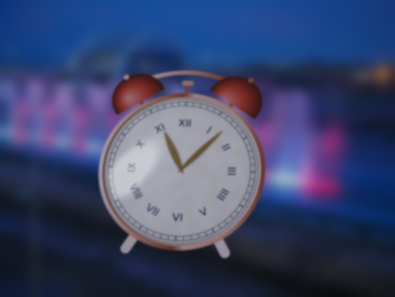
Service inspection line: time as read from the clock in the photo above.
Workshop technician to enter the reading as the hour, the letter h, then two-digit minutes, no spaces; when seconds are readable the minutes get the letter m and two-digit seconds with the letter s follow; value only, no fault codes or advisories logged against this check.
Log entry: 11h07
